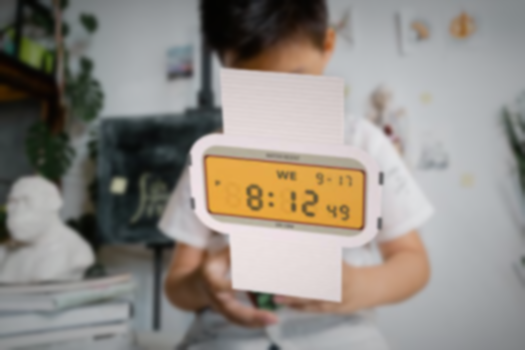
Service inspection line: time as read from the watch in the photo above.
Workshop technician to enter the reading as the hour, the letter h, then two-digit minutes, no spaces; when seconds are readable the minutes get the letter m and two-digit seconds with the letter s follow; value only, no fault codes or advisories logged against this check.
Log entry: 8h12m49s
